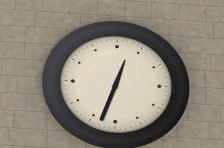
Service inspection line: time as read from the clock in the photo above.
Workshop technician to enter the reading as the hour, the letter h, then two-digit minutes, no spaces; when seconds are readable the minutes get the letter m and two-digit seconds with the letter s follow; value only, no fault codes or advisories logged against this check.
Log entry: 12h33
